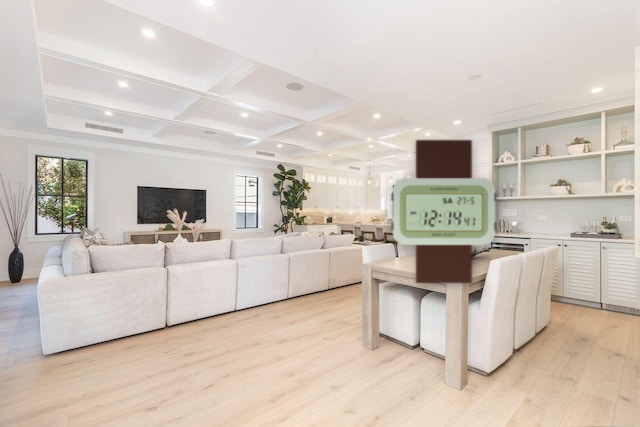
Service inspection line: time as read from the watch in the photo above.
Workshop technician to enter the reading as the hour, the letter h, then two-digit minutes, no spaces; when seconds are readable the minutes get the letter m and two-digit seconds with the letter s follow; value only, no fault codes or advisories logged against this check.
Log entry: 12h14m41s
